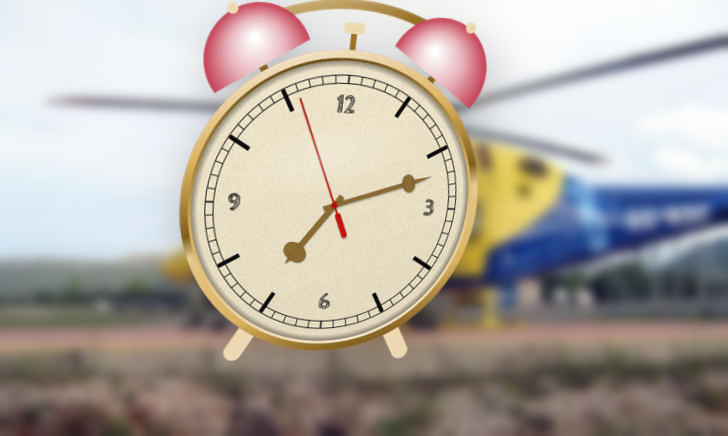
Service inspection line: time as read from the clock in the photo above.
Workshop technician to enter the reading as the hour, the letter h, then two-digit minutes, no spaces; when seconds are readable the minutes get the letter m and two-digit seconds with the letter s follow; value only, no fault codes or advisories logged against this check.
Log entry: 7h11m56s
